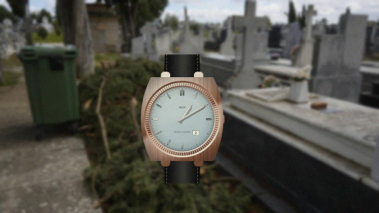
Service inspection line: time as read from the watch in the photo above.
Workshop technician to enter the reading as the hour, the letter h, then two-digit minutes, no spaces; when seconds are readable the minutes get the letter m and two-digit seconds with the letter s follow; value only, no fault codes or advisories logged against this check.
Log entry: 1h10
